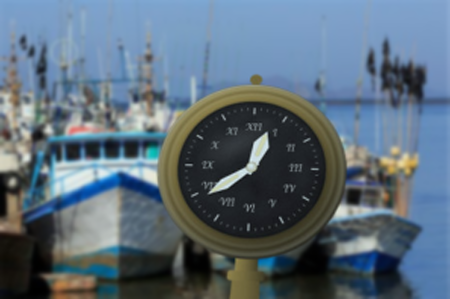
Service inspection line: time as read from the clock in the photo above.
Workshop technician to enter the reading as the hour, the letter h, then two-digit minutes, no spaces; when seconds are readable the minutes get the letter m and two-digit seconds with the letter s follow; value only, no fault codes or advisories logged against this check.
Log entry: 12h39
